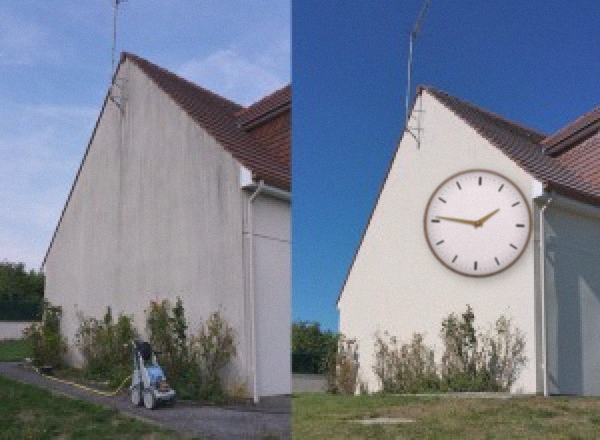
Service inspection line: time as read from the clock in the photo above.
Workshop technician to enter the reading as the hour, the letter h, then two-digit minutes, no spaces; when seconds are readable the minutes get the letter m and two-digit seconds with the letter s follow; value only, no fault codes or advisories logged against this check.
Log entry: 1h46
